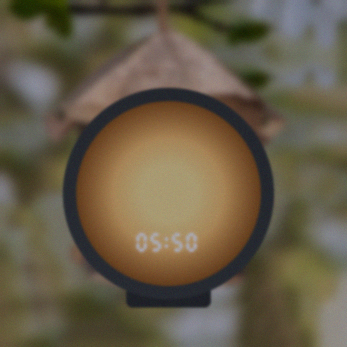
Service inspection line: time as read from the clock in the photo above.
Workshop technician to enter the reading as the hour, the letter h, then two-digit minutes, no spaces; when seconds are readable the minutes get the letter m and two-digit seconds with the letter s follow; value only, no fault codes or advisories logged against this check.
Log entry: 5h50
